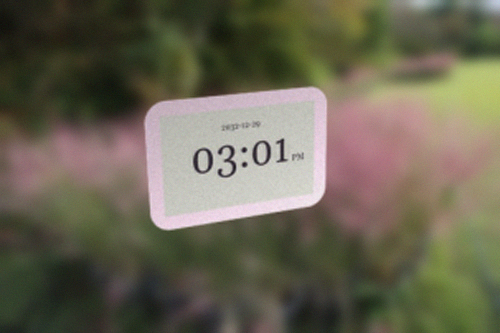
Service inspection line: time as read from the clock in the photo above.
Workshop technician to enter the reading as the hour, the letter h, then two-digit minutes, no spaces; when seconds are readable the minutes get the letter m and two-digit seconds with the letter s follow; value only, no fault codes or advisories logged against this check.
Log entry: 3h01
